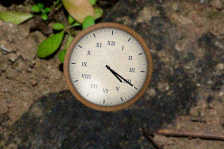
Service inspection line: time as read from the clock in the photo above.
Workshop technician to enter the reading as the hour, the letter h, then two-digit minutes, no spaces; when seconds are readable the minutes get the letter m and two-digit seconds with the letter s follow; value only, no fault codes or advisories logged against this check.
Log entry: 4h20
